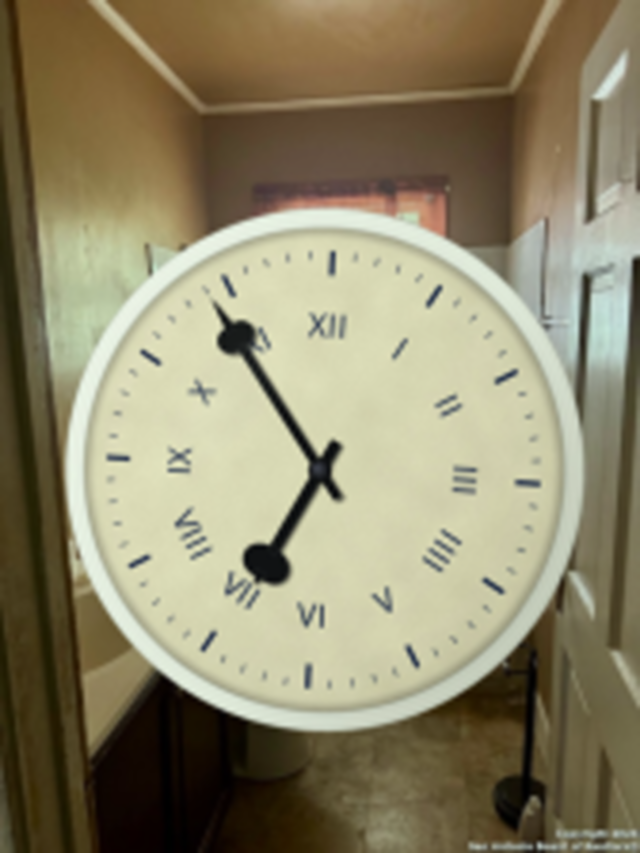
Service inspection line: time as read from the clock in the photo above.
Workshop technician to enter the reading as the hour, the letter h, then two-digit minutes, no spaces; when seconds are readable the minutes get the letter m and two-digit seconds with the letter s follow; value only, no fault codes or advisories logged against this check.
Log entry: 6h54
